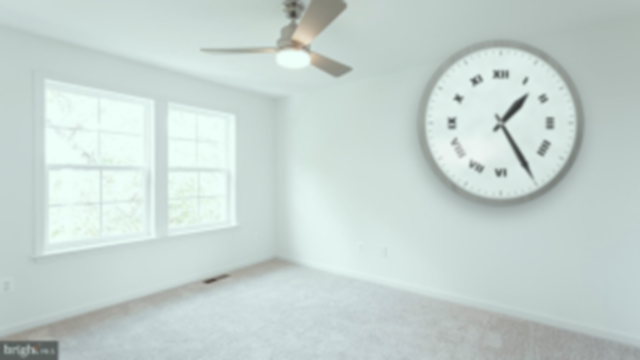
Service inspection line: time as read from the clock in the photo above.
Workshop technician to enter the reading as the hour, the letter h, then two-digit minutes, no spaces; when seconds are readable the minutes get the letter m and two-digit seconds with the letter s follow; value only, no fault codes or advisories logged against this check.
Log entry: 1h25
